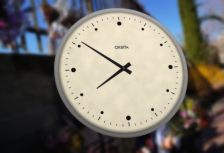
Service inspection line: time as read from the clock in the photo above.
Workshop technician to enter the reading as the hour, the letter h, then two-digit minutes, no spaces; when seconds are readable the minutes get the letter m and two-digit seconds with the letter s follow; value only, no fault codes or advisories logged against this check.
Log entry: 7h51
